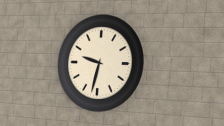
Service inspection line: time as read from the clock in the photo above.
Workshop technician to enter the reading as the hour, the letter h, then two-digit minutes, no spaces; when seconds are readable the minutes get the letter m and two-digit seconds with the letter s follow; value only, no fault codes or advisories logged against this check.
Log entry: 9h32
